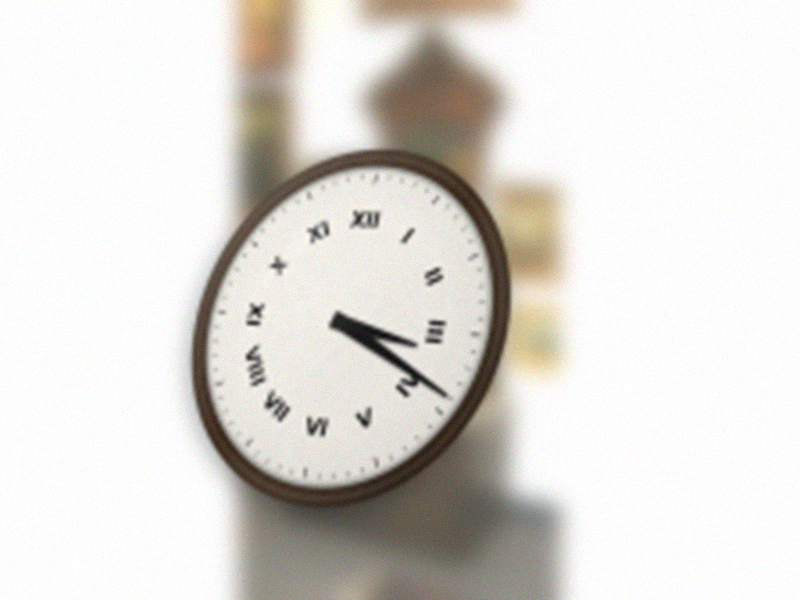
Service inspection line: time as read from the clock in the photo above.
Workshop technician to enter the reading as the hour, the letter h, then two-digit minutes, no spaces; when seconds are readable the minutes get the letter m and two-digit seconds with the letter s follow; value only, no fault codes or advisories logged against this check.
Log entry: 3h19
